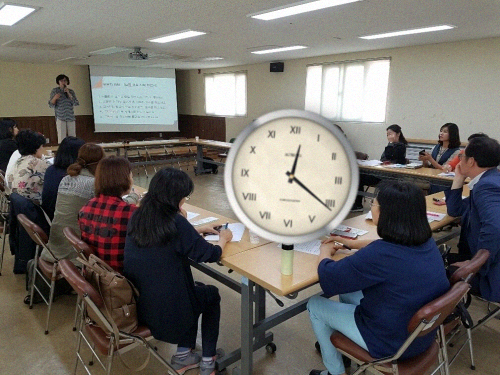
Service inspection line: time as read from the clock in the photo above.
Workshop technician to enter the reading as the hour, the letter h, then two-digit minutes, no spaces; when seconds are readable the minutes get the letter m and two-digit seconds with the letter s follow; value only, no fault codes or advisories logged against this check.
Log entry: 12h21
